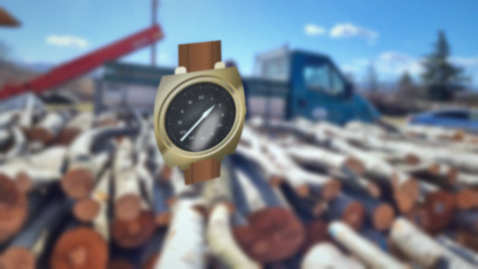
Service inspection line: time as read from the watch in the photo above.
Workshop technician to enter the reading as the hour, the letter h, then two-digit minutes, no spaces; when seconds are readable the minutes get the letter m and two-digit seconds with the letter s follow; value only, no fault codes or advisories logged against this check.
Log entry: 1h38
